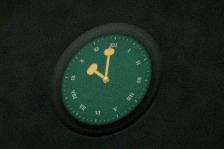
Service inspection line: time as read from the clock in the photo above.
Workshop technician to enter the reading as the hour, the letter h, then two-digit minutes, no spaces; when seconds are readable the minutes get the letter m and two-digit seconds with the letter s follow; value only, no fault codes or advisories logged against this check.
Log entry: 9h59
